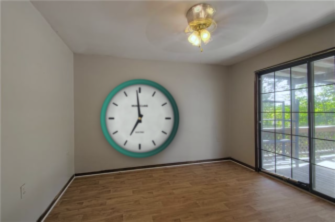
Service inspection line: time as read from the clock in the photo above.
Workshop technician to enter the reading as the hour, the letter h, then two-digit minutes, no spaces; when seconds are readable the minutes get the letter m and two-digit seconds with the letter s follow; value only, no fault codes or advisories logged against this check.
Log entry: 6h59
